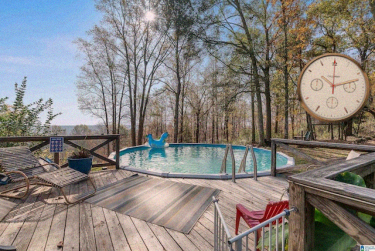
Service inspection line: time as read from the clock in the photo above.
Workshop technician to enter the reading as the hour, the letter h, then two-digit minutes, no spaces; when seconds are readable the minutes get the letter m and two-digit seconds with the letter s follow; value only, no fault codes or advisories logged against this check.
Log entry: 10h12
